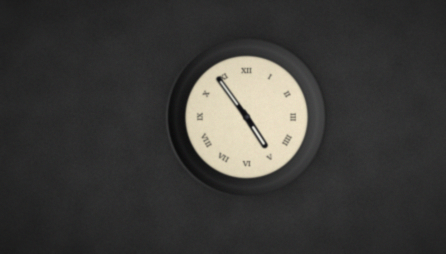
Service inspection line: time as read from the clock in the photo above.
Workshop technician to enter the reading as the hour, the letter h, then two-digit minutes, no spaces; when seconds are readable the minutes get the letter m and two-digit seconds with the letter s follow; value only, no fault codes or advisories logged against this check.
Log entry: 4h54
